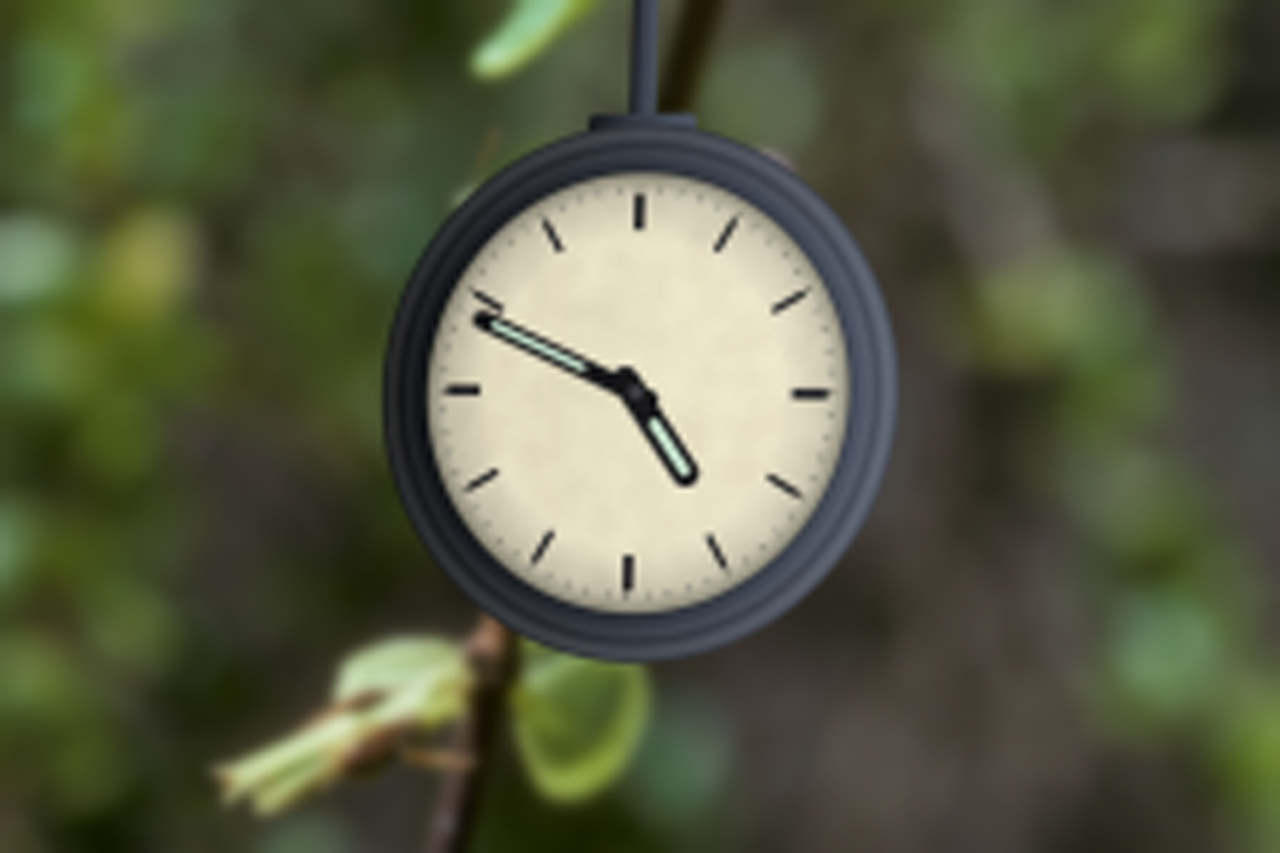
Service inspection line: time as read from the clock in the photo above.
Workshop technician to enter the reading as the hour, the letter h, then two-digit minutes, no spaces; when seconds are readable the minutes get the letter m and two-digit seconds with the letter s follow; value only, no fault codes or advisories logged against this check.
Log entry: 4h49
